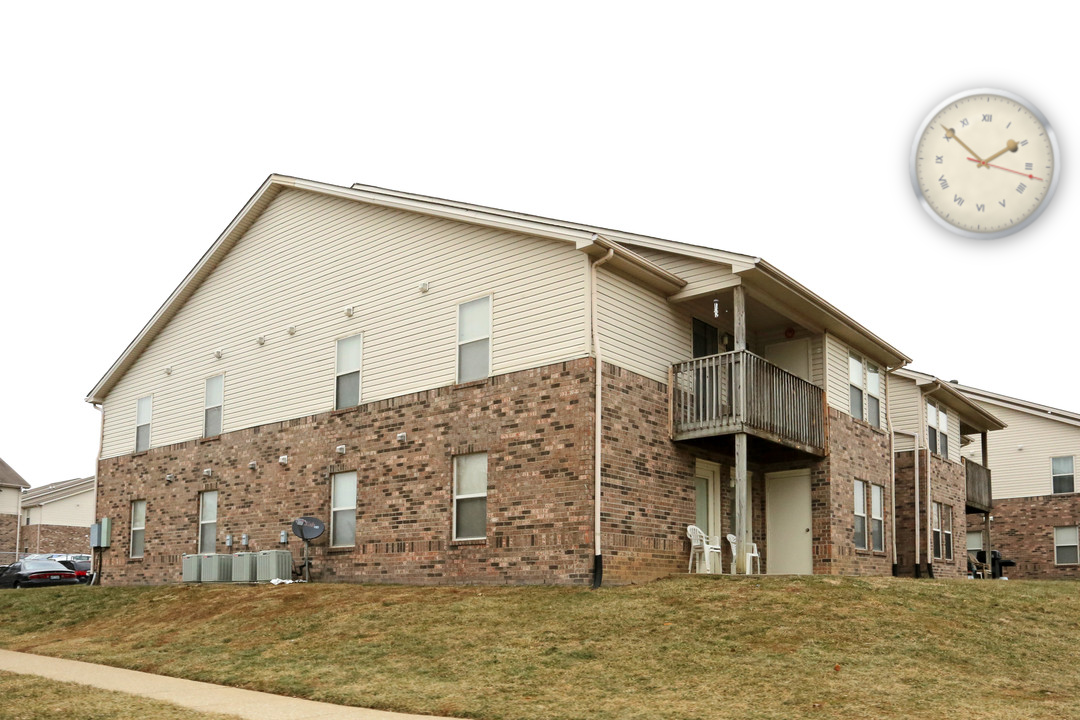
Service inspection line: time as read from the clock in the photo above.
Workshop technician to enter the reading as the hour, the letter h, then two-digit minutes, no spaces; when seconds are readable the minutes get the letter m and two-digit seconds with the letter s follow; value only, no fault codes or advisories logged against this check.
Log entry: 1h51m17s
